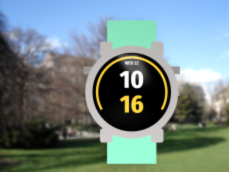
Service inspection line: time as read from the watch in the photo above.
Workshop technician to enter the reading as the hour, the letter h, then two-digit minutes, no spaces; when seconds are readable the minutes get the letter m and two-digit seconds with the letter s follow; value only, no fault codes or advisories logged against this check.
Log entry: 10h16
